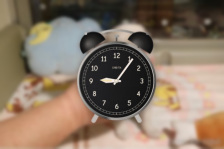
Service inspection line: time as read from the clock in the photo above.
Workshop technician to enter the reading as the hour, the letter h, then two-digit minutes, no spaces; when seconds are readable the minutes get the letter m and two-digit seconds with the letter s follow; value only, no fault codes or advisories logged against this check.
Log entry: 9h06
